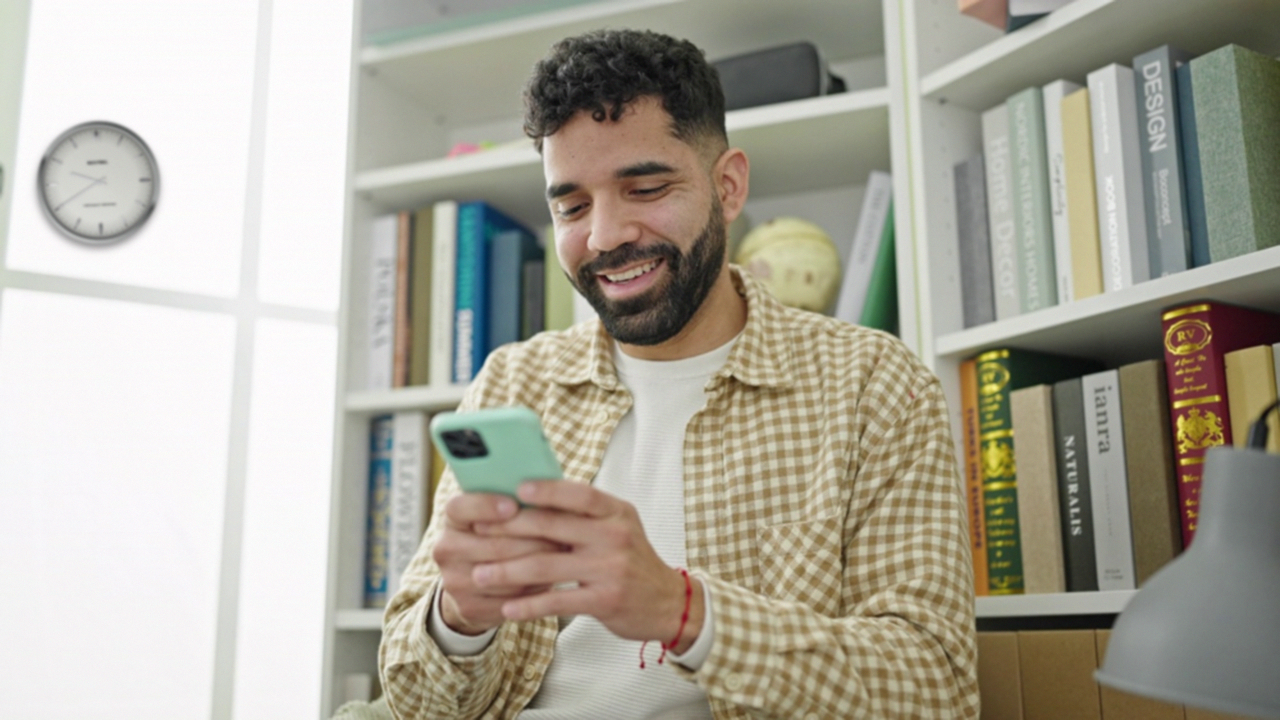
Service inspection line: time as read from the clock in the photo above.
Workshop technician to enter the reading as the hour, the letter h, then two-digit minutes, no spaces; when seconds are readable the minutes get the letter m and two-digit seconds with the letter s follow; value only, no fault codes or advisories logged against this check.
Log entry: 9h40
